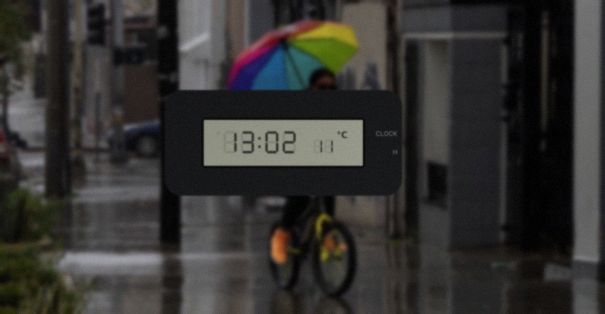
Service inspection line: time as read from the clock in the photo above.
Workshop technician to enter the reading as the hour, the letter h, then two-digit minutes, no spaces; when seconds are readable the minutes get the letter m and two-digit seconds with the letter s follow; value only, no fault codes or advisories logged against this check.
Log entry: 13h02
